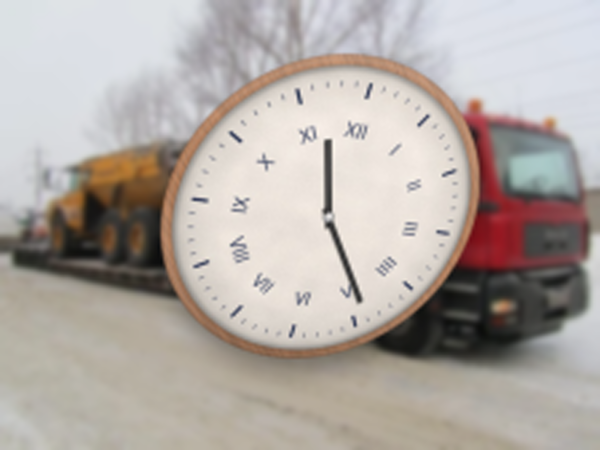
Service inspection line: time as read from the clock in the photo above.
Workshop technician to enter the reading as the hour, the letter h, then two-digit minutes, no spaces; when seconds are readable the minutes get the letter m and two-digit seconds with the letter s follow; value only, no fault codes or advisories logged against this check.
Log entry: 11h24
